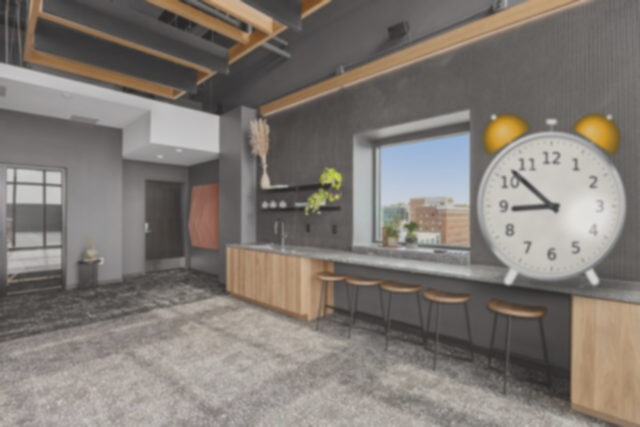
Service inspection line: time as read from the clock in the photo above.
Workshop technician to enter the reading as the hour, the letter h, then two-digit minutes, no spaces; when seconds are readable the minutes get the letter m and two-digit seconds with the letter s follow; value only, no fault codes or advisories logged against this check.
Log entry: 8h52
